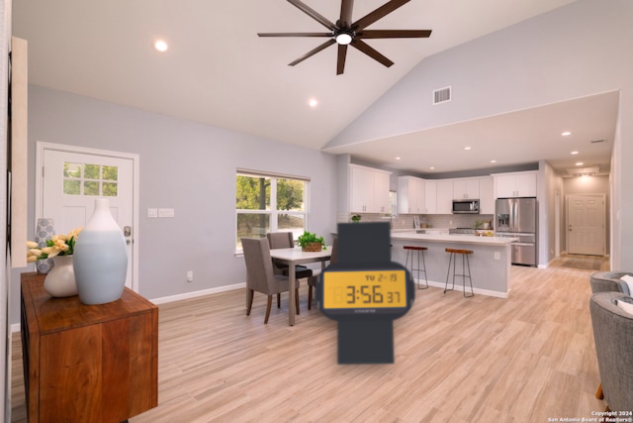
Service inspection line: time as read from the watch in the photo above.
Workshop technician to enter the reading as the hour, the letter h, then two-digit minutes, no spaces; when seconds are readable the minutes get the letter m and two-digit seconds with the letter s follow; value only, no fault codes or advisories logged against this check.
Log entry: 3h56m37s
